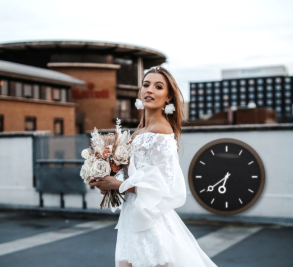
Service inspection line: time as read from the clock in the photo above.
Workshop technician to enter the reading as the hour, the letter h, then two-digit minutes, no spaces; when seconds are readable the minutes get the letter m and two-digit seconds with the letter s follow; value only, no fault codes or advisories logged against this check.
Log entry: 6h39
